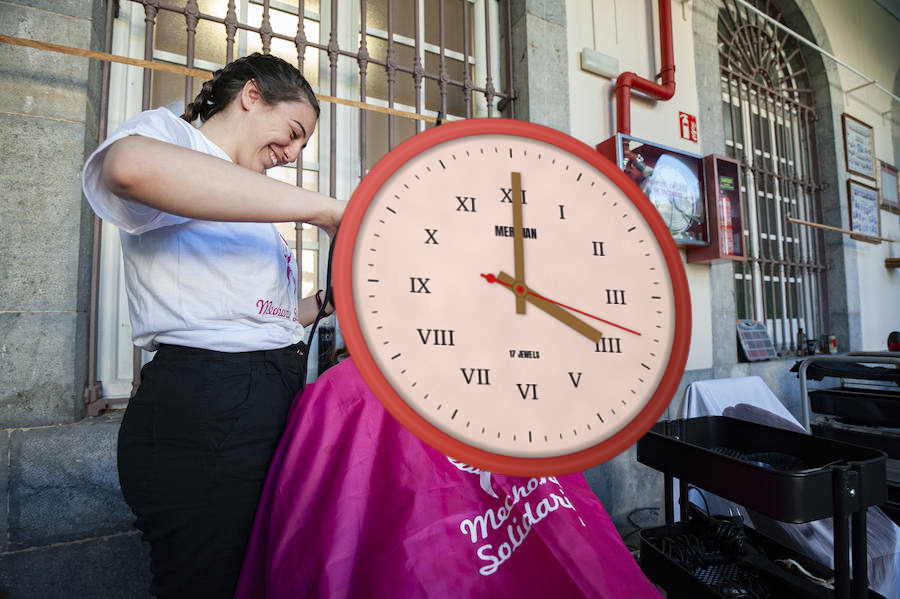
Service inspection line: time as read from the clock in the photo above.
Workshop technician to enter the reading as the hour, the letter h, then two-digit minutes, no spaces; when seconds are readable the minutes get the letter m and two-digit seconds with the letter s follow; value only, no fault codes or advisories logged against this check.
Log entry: 4h00m18s
